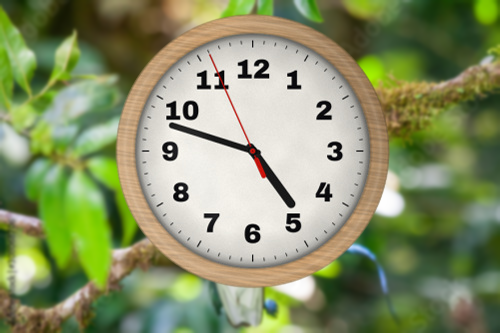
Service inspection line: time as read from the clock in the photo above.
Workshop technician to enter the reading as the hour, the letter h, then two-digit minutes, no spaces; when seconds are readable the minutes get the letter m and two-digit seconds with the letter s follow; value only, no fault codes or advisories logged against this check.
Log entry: 4h47m56s
